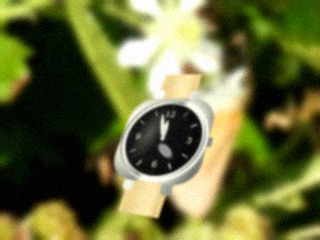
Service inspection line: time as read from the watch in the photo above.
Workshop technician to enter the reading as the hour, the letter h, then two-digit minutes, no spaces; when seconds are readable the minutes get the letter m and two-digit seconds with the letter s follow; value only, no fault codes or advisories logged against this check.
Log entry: 11h57
